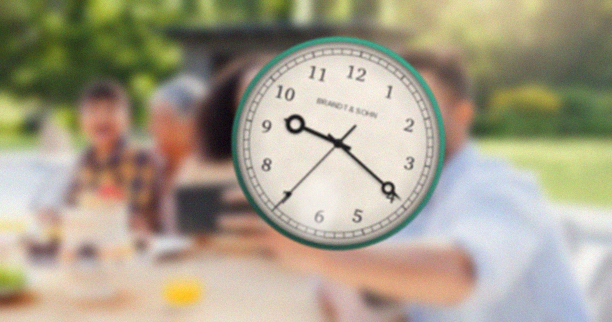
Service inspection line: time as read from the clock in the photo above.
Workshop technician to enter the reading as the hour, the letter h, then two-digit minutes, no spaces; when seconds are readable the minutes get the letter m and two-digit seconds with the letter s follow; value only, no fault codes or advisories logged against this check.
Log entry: 9h19m35s
